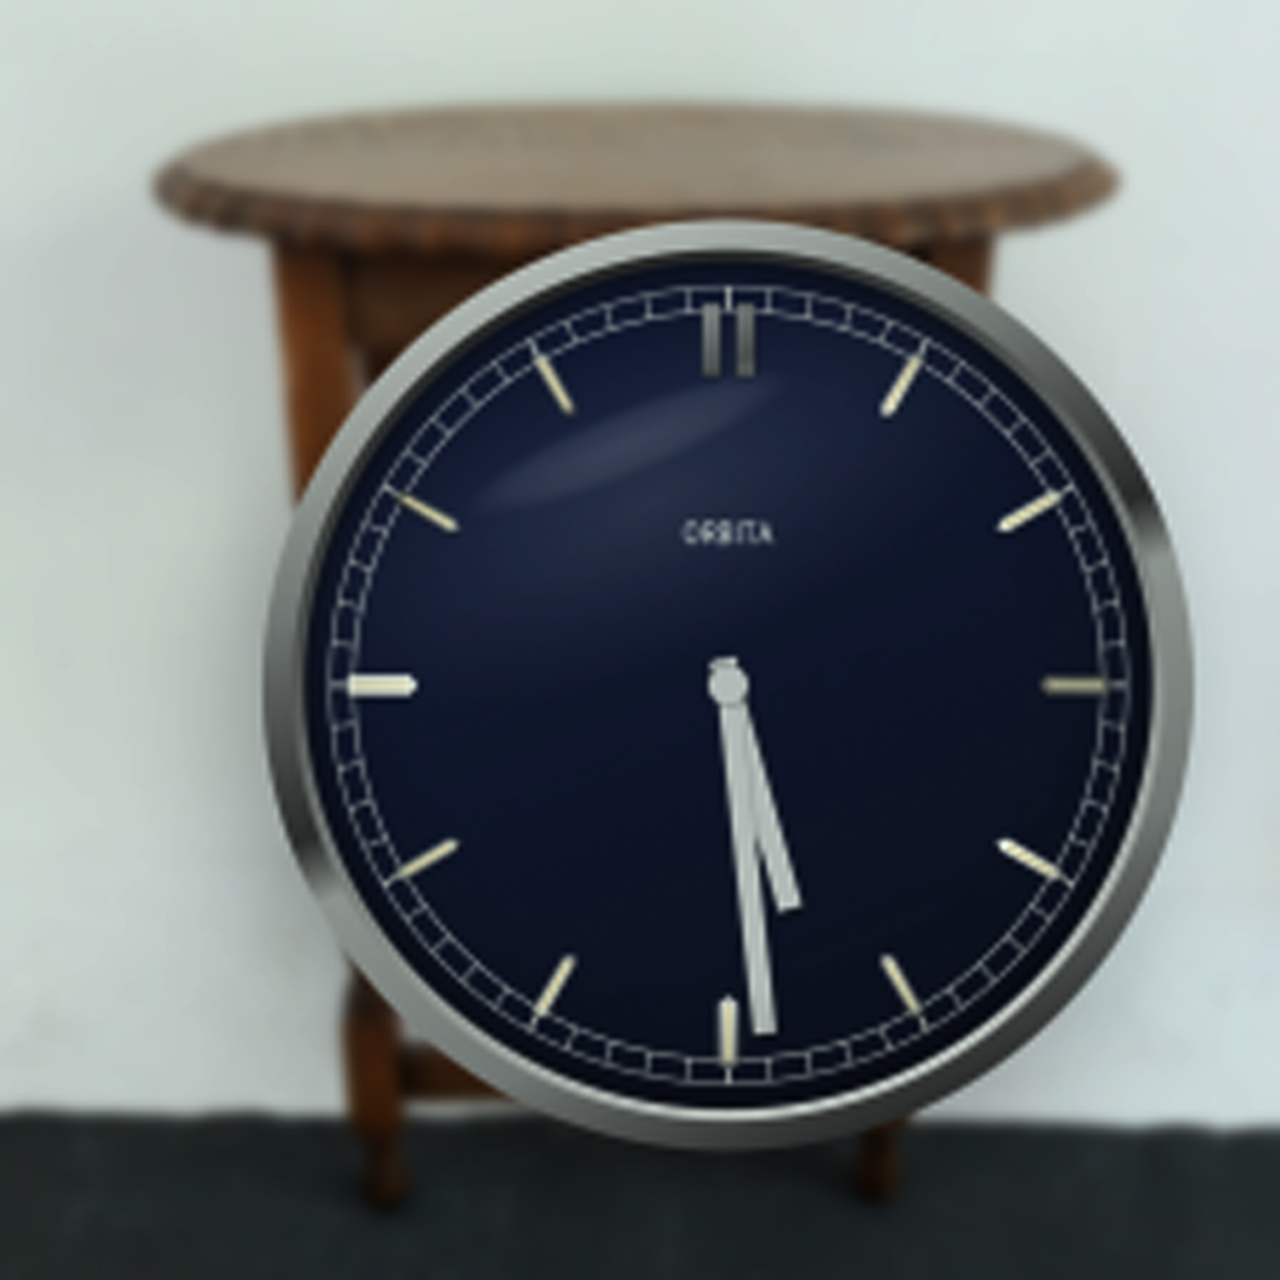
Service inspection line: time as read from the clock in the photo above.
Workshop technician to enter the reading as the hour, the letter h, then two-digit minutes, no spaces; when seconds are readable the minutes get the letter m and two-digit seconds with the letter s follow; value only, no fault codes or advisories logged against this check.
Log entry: 5h29
